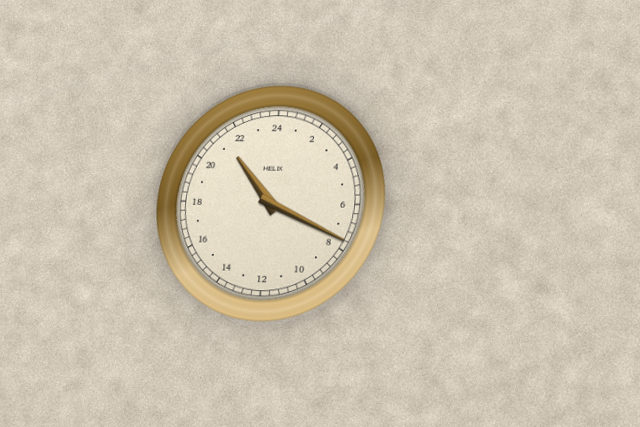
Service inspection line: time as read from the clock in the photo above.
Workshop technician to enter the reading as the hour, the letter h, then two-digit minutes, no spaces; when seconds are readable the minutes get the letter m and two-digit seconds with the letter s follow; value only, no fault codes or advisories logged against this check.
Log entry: 21h19
